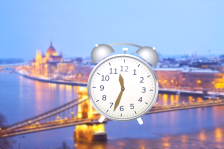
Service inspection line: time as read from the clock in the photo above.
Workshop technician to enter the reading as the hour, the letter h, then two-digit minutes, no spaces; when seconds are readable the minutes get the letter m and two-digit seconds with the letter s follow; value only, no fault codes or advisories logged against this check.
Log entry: 11h33
